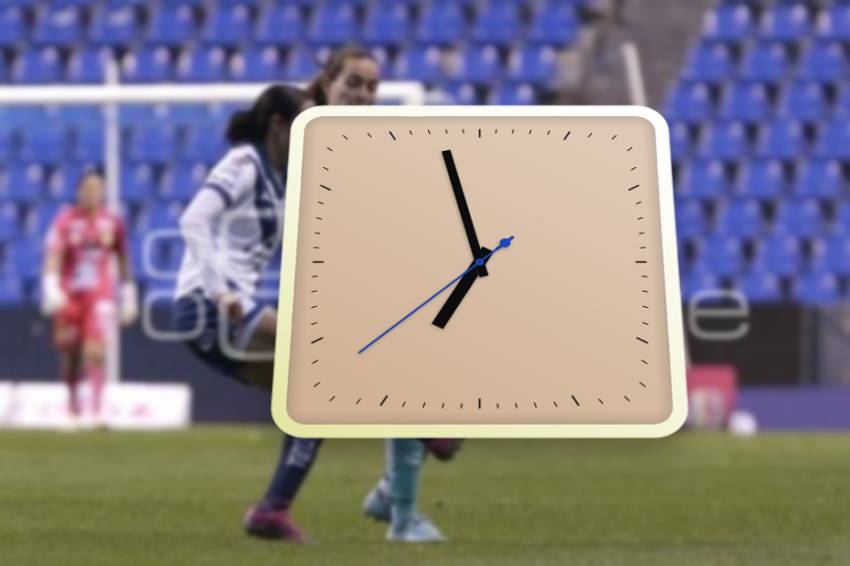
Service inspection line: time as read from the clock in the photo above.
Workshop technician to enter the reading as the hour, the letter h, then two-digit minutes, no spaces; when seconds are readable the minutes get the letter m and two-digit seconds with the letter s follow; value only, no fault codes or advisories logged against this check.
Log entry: 6h57m38s
